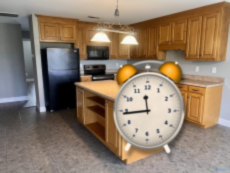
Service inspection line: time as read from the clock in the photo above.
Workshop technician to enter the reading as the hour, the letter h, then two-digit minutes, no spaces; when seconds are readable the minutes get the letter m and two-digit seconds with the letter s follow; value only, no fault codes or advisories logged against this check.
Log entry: 11h44
